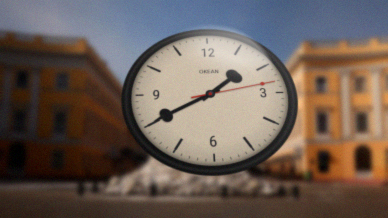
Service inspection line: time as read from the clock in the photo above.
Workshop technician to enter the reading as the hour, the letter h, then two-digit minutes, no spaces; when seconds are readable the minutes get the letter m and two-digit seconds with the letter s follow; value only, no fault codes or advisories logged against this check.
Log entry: 1h40m13s
